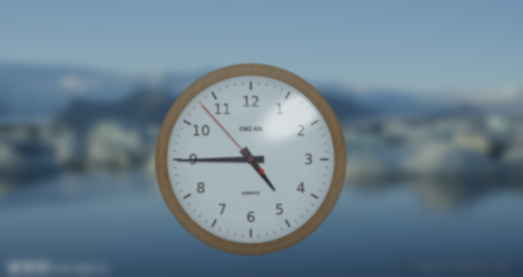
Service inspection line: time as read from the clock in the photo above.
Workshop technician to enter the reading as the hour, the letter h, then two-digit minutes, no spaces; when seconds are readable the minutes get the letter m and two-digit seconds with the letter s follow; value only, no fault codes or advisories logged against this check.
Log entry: 4h44m53s
